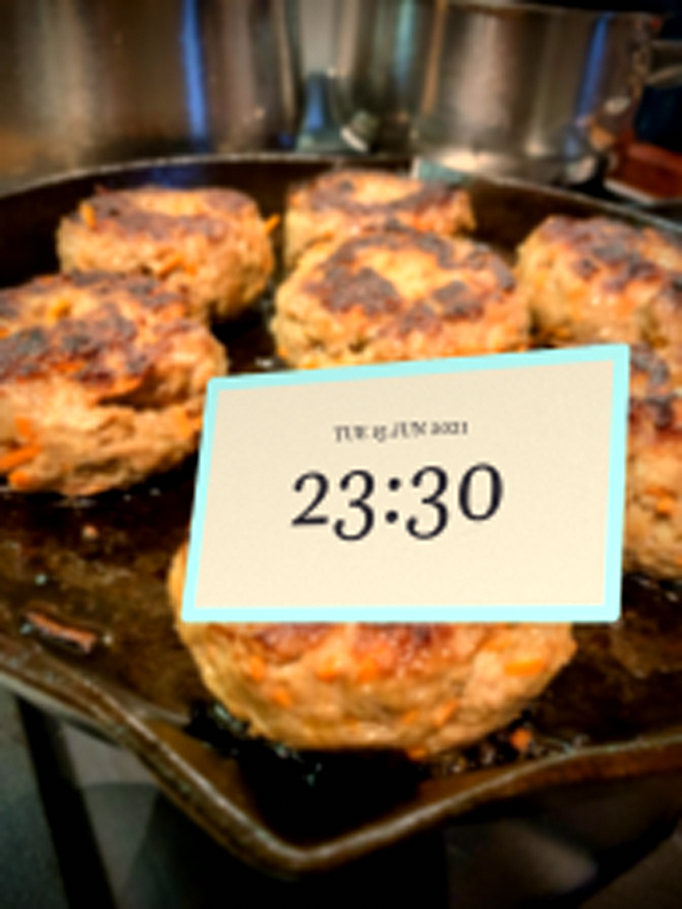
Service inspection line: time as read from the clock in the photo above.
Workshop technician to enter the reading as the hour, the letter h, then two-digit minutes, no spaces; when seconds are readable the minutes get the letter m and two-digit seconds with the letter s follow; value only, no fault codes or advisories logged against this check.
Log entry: 23h30
